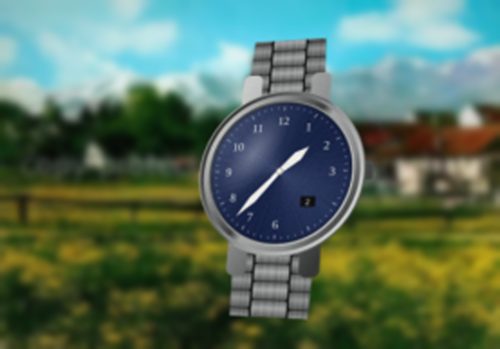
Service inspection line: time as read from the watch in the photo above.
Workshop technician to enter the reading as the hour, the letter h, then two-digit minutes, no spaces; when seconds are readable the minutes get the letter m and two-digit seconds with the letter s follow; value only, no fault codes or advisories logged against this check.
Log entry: 1h37
